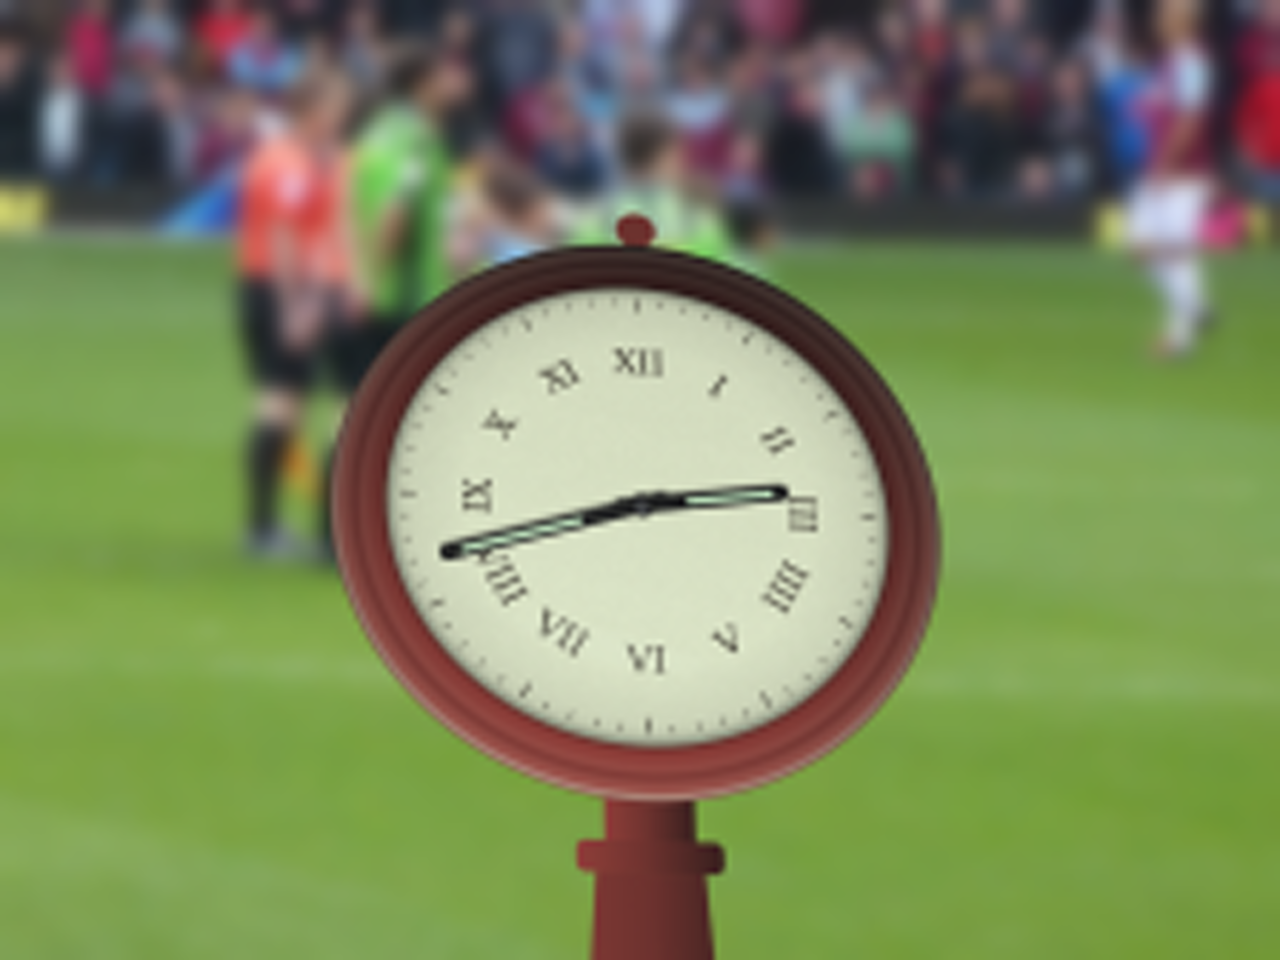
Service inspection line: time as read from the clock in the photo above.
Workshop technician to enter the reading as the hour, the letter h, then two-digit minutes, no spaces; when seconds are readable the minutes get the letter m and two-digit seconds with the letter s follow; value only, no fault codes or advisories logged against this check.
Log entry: 2h42
